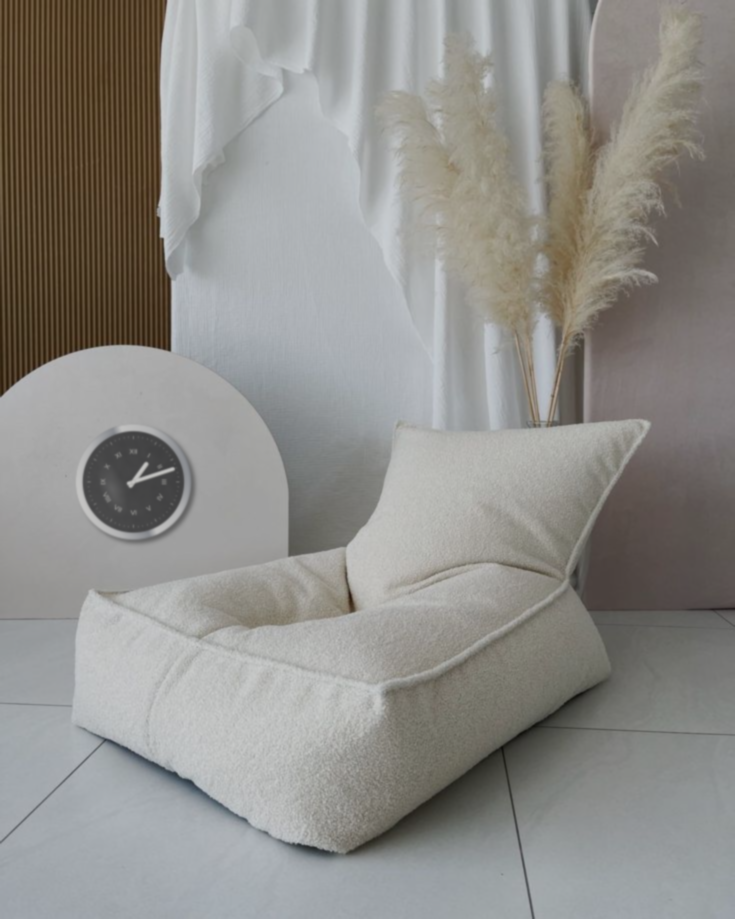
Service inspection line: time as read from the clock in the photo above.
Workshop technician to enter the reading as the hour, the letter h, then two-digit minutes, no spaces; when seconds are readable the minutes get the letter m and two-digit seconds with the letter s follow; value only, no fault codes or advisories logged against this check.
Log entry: 1h12
